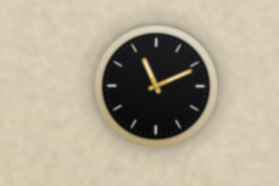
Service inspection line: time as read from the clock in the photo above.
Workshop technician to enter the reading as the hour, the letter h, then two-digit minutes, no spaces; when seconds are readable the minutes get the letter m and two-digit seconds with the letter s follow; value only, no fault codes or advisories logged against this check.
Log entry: 11h11
